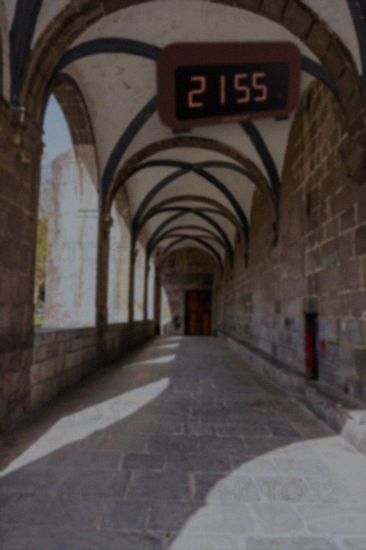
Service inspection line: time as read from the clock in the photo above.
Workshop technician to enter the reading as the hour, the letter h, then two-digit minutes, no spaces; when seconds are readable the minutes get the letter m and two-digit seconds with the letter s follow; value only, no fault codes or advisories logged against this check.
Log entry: 21h55
